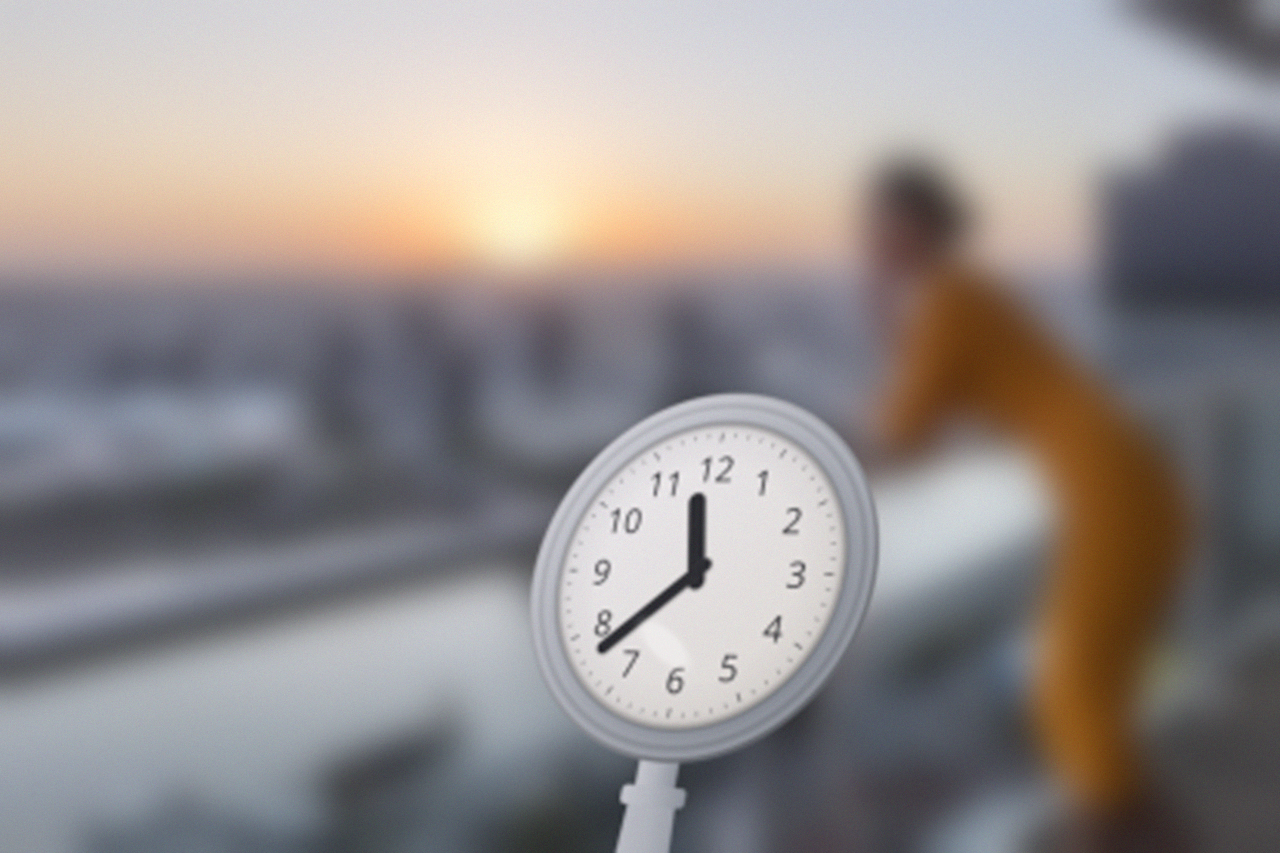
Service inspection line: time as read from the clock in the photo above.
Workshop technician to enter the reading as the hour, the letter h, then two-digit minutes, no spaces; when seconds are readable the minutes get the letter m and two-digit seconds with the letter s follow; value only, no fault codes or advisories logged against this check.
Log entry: 11h38
